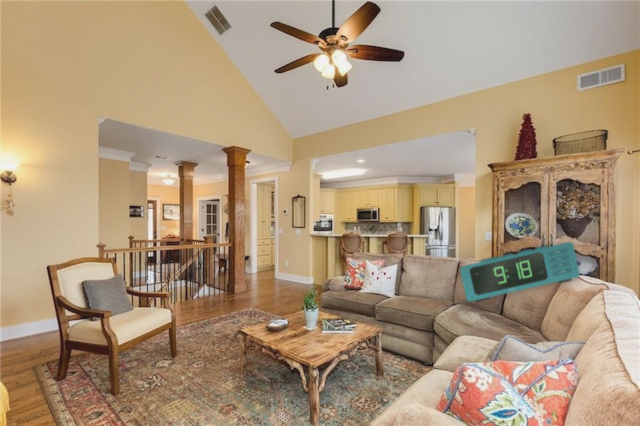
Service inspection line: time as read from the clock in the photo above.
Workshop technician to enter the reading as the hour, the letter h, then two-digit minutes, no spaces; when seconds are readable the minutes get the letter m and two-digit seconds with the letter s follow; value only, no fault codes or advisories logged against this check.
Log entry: 9h18
